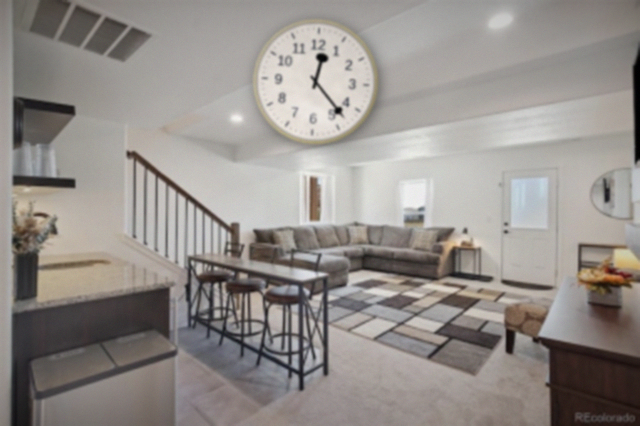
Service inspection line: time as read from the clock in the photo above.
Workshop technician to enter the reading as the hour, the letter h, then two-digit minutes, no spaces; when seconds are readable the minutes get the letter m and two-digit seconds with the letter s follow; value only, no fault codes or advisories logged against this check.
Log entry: 12h23
